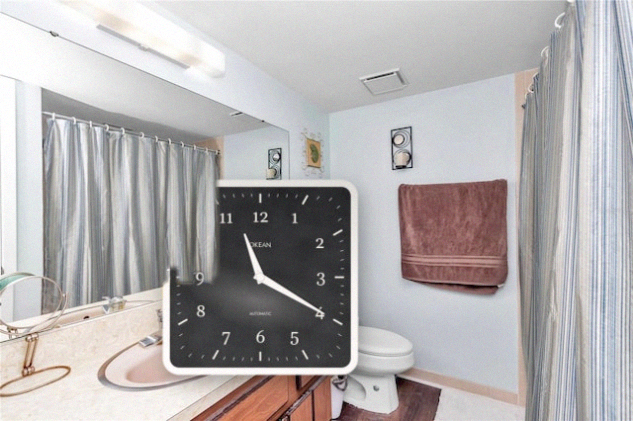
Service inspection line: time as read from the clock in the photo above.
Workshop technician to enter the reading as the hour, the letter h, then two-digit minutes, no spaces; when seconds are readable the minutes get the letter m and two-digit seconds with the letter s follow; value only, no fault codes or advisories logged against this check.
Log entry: 11h20
